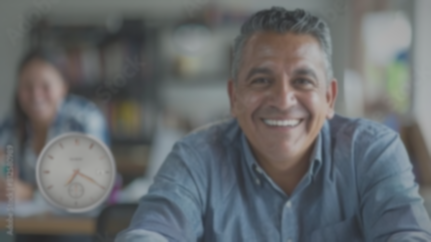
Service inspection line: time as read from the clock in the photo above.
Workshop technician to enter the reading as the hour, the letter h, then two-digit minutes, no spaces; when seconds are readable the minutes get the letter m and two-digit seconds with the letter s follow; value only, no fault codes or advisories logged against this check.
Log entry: 7h20
